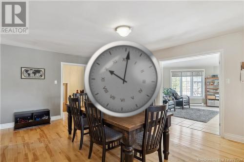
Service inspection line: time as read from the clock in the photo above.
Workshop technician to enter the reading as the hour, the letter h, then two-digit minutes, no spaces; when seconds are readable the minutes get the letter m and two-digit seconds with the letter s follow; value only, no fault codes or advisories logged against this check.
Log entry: 10h01
